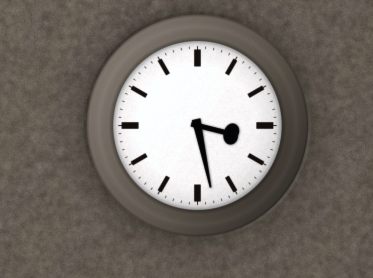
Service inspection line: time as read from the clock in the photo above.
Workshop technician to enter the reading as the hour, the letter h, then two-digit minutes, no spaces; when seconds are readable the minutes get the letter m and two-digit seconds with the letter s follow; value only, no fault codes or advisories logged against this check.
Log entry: 3h28
